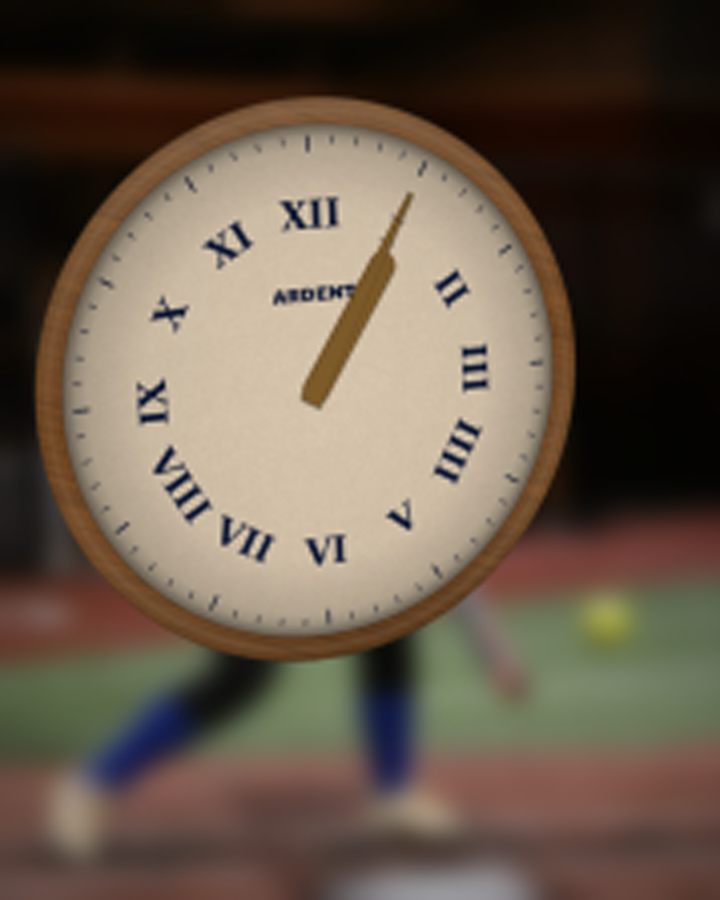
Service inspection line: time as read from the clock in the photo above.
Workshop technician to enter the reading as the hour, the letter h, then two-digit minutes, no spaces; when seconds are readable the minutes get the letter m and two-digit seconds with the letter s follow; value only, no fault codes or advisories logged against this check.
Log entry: 1h05
